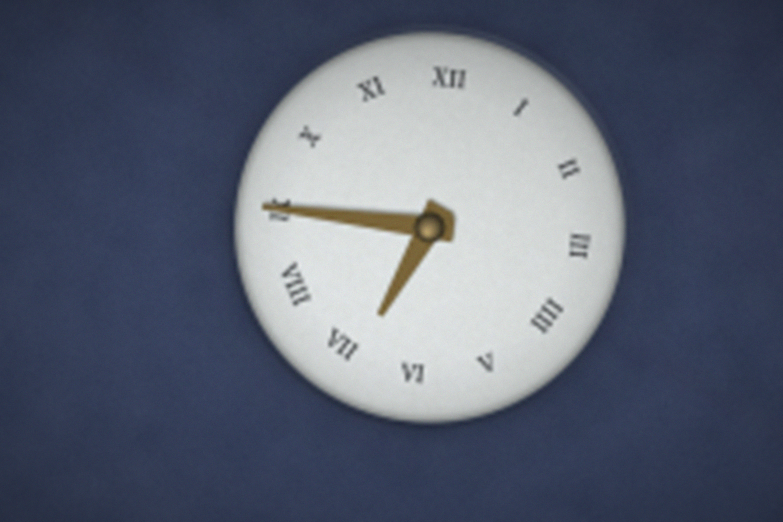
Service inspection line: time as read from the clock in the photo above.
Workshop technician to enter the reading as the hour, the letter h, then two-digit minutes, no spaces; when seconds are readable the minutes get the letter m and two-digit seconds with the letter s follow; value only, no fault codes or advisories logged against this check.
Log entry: 6h45
